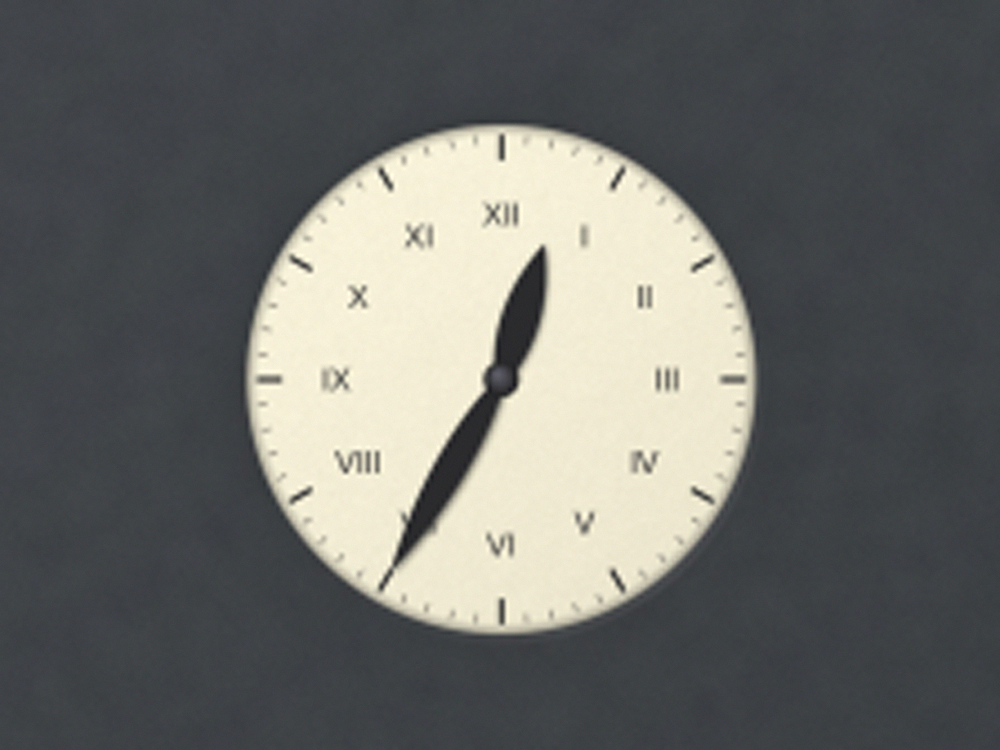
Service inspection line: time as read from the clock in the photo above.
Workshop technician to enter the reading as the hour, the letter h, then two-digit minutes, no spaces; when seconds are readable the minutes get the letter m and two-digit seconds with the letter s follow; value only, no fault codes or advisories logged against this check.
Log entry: 12h35
